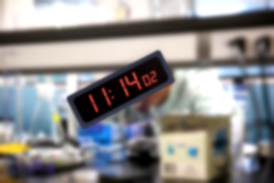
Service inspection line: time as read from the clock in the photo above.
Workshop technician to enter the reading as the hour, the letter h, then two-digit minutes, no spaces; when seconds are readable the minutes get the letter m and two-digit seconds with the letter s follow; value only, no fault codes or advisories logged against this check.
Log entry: 11h14
